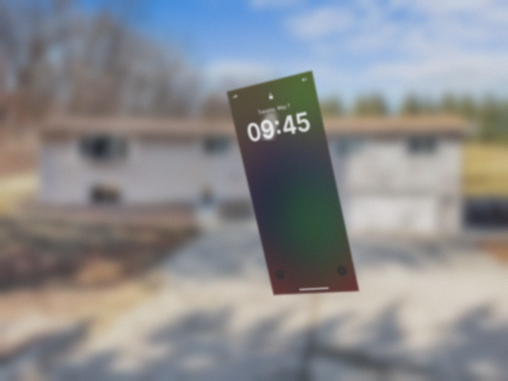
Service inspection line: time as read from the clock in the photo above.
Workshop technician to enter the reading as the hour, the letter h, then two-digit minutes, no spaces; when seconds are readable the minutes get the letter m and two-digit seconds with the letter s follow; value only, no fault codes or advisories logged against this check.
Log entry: 9h45
